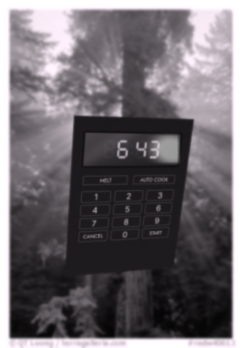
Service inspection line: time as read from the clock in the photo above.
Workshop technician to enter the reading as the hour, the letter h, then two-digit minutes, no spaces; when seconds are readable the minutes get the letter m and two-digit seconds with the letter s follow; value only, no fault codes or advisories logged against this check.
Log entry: 6h43
